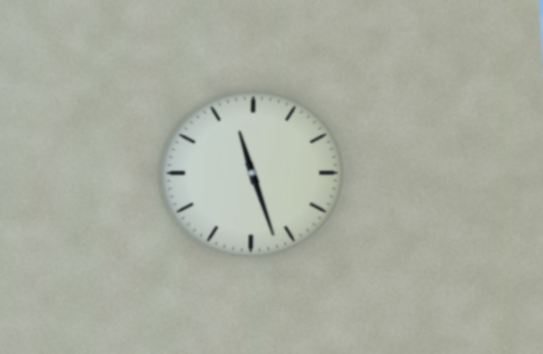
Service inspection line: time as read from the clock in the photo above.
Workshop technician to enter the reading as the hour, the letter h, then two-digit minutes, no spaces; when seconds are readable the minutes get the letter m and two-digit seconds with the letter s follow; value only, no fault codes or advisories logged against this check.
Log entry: 11h27
